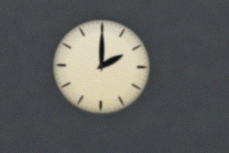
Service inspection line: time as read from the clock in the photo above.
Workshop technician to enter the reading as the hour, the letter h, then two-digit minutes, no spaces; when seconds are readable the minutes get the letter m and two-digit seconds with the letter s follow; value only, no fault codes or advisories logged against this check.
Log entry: 2h00
